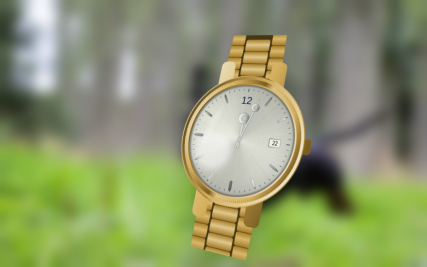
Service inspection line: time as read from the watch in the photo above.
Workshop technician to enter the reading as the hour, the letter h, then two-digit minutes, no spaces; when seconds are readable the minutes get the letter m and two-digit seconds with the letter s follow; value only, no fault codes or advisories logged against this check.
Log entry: 12h03
